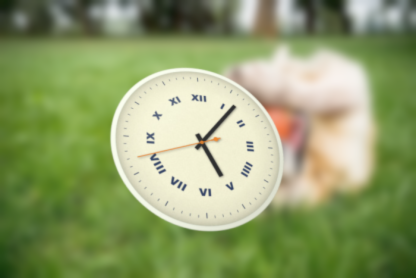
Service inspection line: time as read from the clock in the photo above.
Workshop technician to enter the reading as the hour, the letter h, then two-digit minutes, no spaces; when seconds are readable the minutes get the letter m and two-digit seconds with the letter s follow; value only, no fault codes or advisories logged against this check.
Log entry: 5h06m42s
